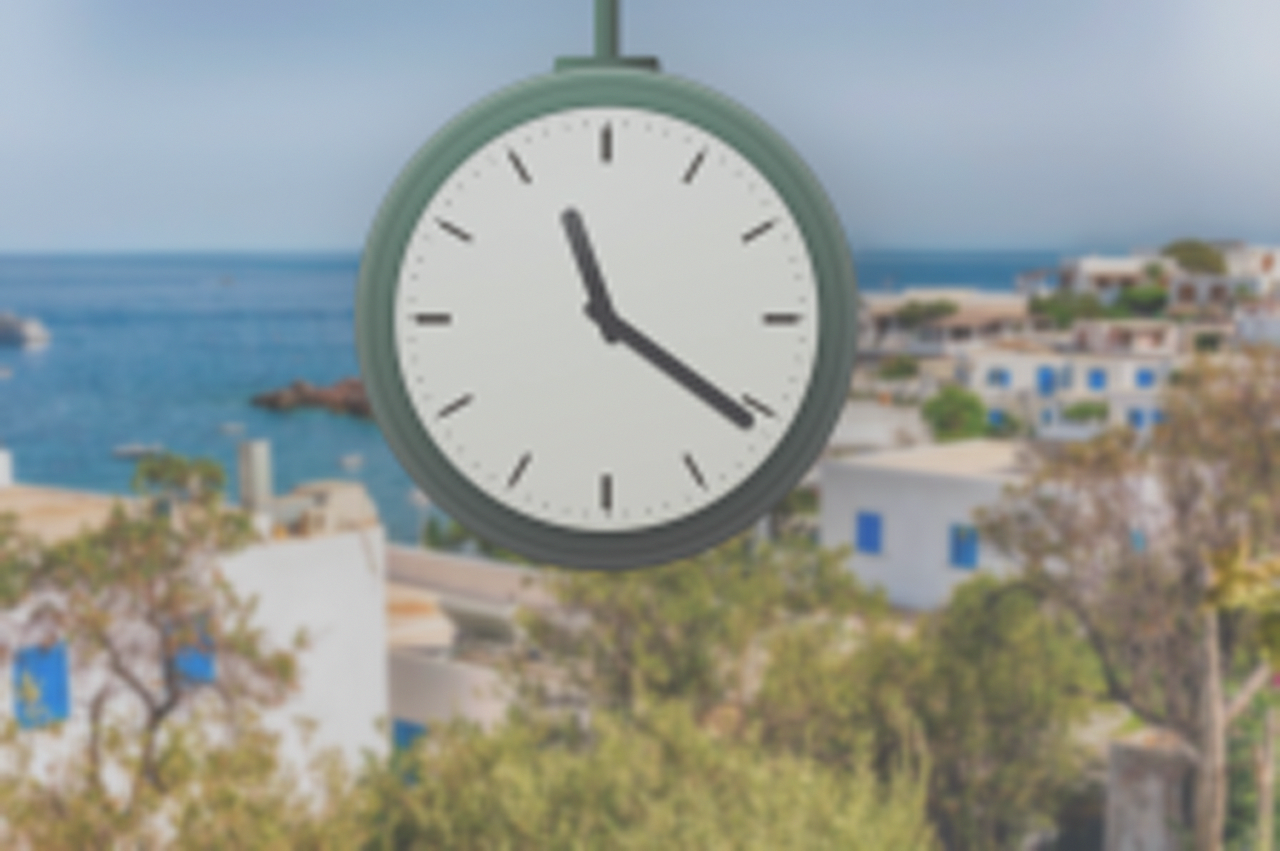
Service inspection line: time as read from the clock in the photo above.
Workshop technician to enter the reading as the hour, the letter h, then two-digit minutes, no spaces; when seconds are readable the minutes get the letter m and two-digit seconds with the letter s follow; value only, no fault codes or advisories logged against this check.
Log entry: 11h21
